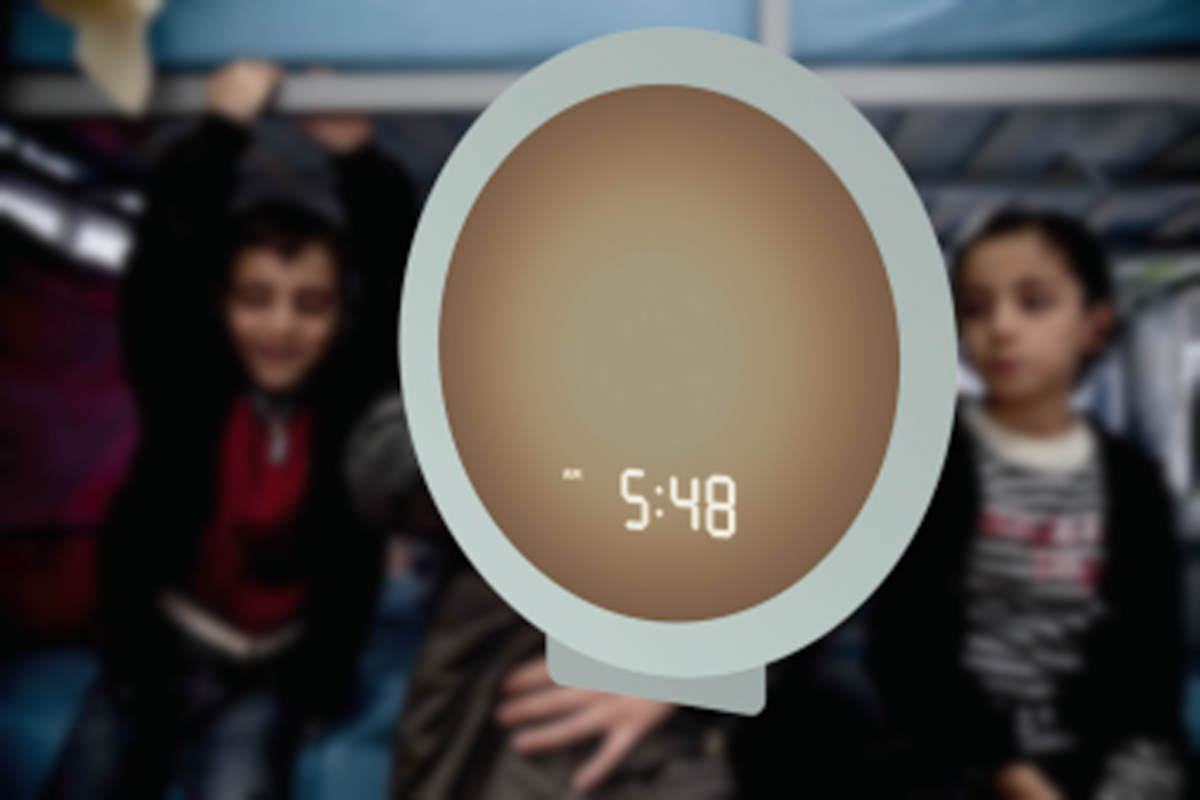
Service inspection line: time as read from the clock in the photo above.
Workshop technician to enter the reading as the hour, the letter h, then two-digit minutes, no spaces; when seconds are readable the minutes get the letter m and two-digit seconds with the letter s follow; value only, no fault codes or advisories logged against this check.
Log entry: 5h48
